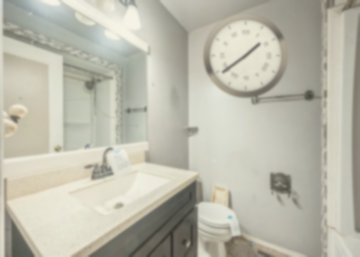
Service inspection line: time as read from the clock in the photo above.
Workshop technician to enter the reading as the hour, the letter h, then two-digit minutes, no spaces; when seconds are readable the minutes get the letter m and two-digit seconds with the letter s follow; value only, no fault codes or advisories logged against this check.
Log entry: 1h39
